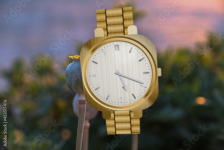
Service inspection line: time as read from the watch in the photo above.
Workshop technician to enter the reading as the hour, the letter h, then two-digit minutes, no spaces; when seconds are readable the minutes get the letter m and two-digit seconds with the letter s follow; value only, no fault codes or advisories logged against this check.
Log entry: 5h19
